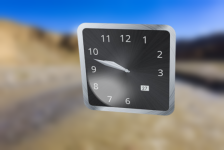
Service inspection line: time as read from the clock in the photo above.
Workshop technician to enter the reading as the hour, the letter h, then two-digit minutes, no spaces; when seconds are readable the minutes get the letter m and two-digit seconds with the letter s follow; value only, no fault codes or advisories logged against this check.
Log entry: 9h48
